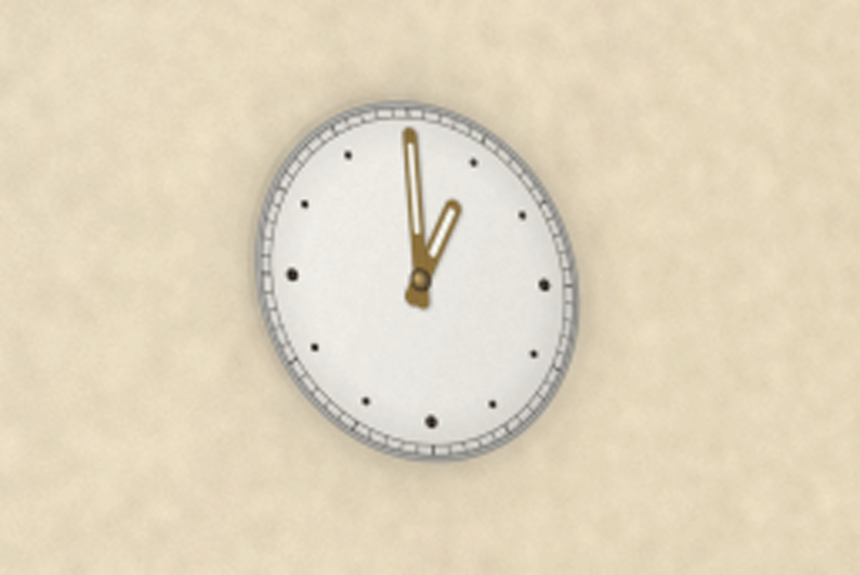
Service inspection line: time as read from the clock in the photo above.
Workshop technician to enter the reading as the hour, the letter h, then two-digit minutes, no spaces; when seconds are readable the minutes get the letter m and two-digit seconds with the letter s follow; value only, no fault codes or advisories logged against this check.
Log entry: 1h00
